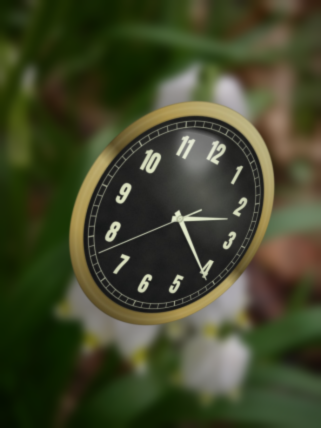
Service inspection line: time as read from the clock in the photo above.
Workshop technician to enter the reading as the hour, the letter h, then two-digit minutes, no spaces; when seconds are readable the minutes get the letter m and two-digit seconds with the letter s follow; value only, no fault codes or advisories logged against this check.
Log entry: 2h20m38s
